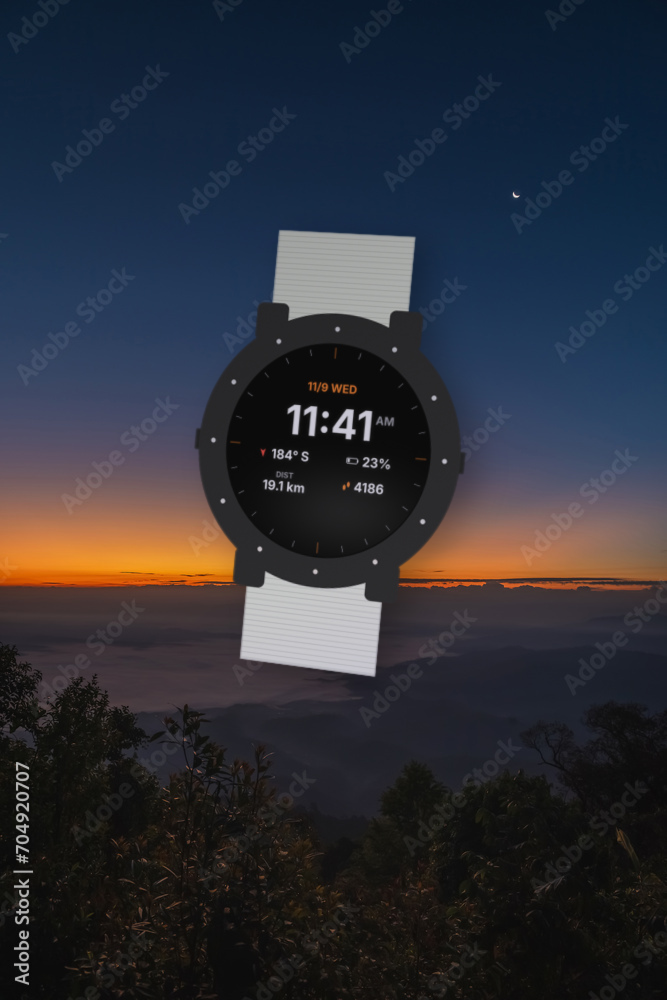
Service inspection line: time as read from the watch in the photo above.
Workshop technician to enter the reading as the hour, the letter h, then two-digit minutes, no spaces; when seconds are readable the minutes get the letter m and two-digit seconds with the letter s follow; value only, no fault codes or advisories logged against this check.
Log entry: 11h41
